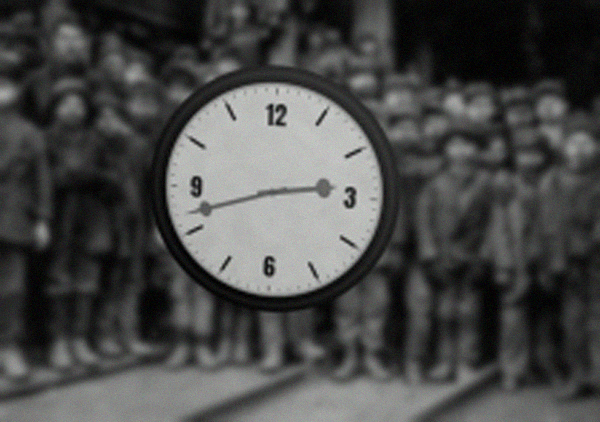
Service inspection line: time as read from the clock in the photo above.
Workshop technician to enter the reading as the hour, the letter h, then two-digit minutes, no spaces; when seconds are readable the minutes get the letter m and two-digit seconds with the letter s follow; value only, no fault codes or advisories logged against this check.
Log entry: 2h42
